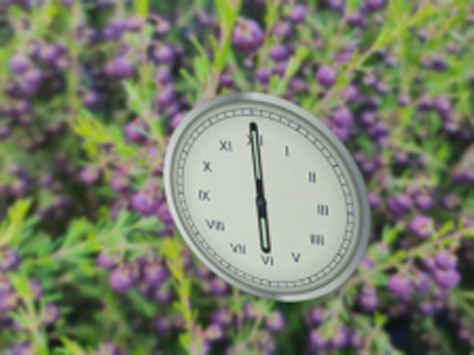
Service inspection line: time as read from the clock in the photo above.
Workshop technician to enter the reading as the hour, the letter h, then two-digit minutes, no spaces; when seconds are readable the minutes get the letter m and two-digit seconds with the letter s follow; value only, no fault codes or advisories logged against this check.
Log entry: 6h00
